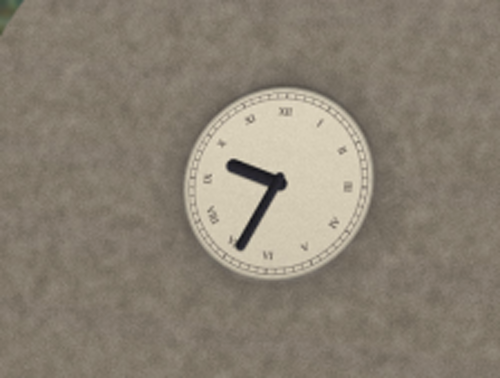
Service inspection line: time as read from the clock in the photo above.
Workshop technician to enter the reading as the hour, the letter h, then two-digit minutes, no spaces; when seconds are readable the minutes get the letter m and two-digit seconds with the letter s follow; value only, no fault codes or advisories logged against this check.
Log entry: 9h34
